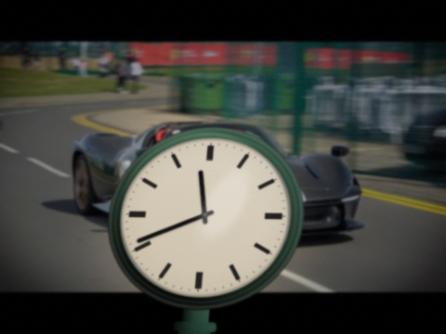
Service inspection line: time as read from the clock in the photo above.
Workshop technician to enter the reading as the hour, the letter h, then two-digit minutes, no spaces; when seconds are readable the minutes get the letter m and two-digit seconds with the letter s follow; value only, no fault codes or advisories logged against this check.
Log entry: 11h41
